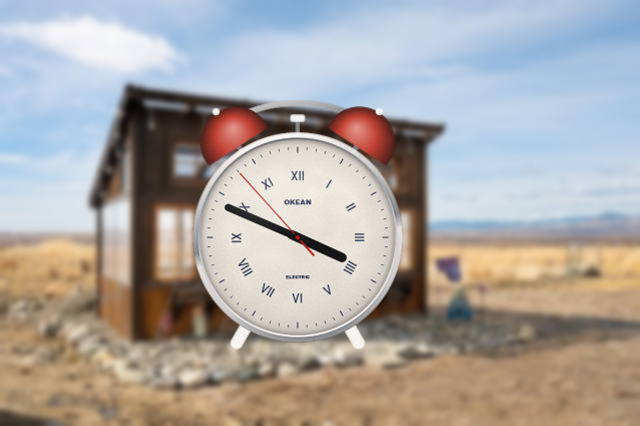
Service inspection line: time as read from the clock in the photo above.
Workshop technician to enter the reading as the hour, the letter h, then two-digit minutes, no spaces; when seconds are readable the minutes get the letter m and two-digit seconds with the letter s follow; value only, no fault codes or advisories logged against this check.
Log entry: 3h48m53s
